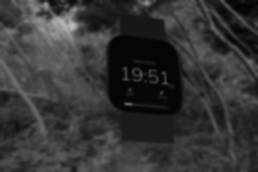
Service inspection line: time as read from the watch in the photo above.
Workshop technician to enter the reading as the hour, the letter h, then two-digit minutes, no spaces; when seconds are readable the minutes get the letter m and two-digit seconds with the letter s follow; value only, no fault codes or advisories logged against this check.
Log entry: 19h51
